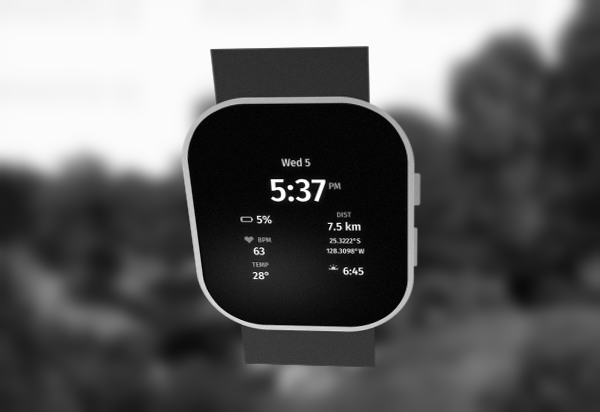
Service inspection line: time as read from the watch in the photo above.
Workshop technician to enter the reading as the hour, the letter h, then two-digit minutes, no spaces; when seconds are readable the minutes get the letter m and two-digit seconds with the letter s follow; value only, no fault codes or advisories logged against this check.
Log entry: 5h37
